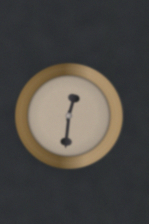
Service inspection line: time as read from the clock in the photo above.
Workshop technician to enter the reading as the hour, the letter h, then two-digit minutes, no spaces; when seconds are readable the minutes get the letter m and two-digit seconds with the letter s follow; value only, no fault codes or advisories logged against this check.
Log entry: 12h31
